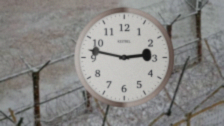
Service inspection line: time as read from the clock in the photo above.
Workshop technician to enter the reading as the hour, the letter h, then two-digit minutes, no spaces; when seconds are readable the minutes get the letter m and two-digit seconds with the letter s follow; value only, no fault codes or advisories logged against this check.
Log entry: 2h47
